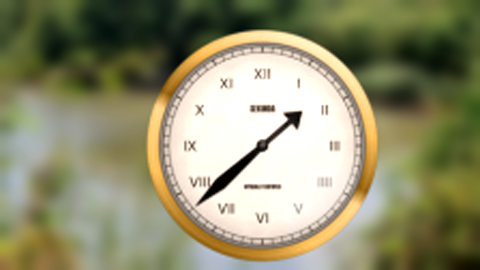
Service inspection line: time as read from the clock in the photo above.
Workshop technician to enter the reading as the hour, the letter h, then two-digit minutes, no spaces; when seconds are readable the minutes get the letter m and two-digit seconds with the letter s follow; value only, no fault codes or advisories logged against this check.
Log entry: 1h38
